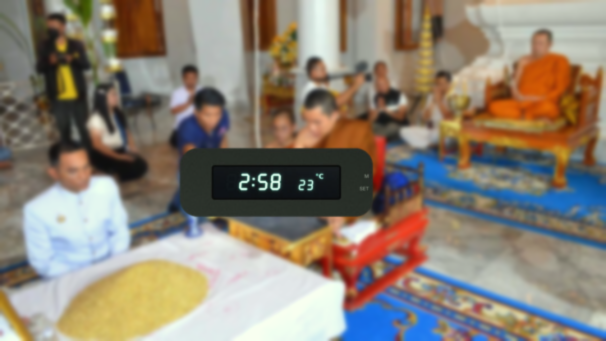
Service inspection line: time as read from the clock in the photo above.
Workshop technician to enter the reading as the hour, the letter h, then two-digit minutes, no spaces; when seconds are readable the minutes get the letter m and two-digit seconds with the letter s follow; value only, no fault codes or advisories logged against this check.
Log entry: 2h58
